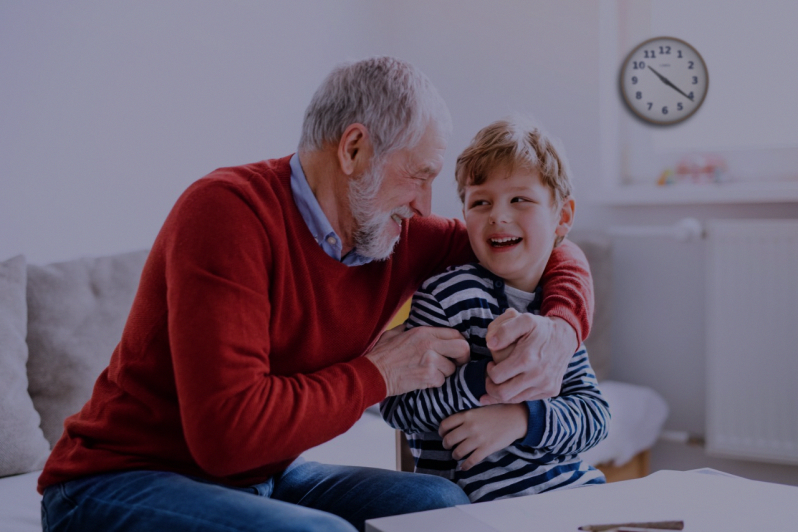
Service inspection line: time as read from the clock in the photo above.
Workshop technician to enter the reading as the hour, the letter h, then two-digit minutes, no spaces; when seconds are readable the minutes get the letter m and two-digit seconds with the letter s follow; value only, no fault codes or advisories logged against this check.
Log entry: 10h21
